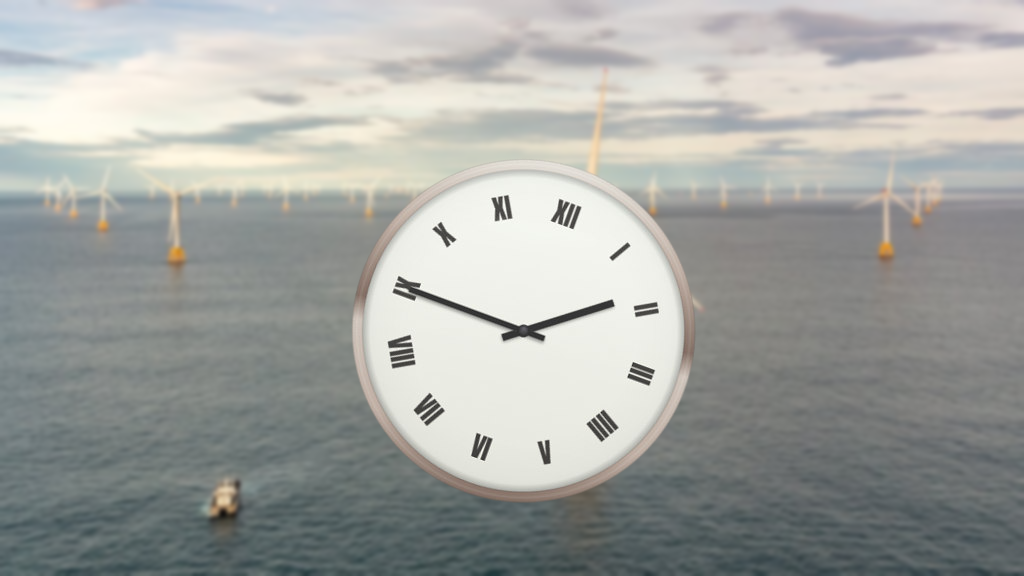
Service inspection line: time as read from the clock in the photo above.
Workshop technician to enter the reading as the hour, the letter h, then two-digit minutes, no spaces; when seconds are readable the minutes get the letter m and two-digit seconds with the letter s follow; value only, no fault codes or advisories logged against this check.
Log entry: 1h45
